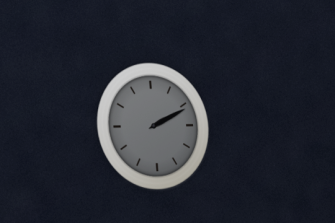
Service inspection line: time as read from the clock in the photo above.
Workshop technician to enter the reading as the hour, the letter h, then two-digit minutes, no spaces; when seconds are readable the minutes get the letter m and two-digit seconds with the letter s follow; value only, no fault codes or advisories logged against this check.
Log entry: 2h11
